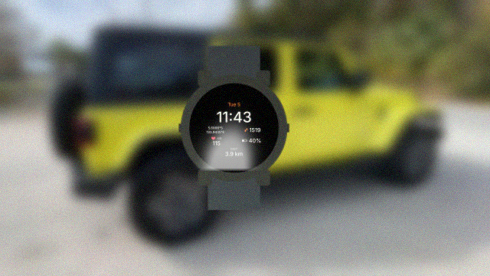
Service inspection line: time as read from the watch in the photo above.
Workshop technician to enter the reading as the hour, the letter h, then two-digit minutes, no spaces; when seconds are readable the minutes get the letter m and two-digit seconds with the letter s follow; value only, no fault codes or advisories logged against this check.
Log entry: 11h43
